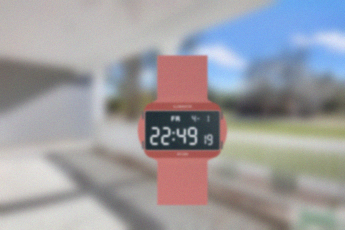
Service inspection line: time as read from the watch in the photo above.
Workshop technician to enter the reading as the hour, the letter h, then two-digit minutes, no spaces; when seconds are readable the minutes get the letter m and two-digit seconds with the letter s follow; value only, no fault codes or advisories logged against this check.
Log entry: 22h49m19s
